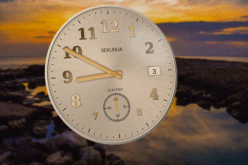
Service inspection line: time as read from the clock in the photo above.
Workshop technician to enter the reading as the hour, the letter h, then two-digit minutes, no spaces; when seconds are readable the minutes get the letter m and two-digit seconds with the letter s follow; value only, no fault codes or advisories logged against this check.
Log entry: 8h50
